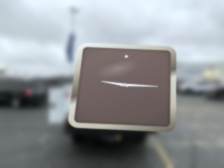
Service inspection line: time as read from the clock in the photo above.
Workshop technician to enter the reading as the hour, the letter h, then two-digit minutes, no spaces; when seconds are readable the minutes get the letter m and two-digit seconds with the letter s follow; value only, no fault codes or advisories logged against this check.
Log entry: 9h15
